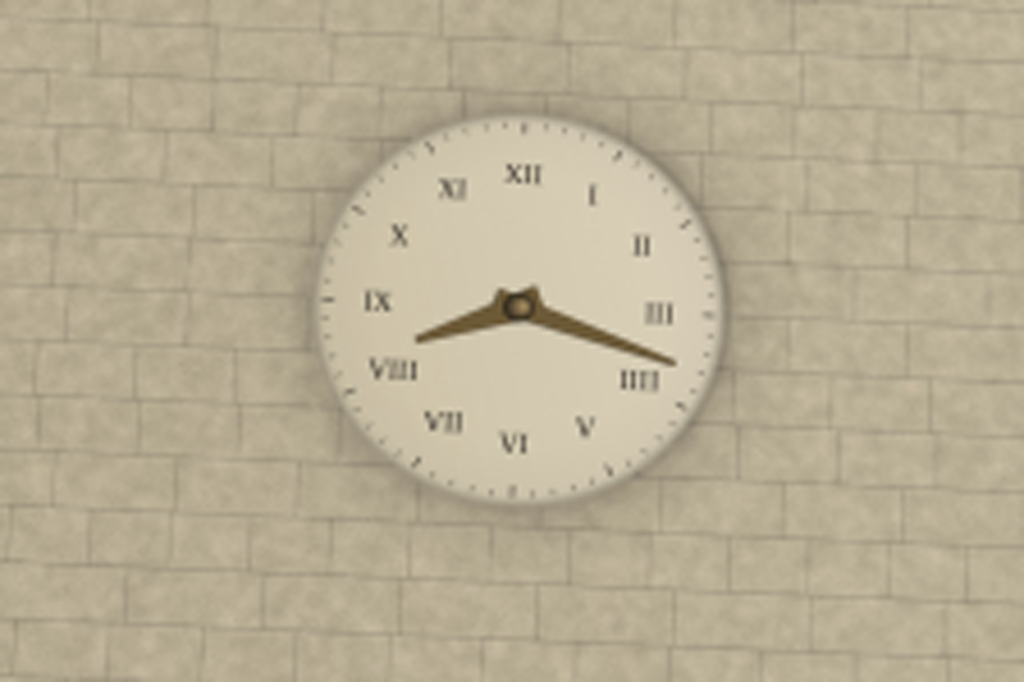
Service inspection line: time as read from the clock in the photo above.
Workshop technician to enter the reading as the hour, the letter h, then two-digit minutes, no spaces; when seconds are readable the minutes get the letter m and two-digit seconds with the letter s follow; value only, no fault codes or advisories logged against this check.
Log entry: 8h18
